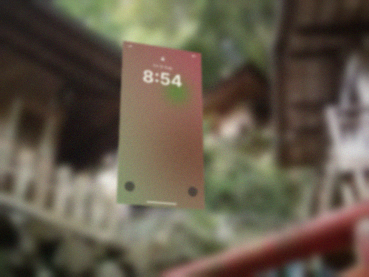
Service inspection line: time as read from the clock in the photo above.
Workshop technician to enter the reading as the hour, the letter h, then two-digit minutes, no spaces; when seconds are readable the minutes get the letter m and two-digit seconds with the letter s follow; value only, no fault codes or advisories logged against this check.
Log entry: 8h54
